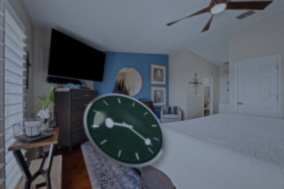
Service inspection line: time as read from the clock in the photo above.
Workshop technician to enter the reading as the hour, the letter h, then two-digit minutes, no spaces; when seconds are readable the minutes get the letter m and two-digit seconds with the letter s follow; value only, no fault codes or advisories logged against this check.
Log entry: 9h23
